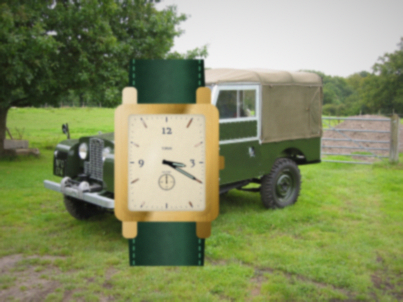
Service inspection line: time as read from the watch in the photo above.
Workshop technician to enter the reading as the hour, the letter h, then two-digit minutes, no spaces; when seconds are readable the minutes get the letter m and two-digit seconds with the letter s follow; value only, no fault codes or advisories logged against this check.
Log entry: 3h20
